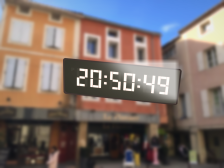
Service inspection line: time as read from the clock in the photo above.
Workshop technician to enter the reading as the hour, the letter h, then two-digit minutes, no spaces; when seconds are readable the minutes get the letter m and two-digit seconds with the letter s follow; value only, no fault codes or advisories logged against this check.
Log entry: 20h50m49s
